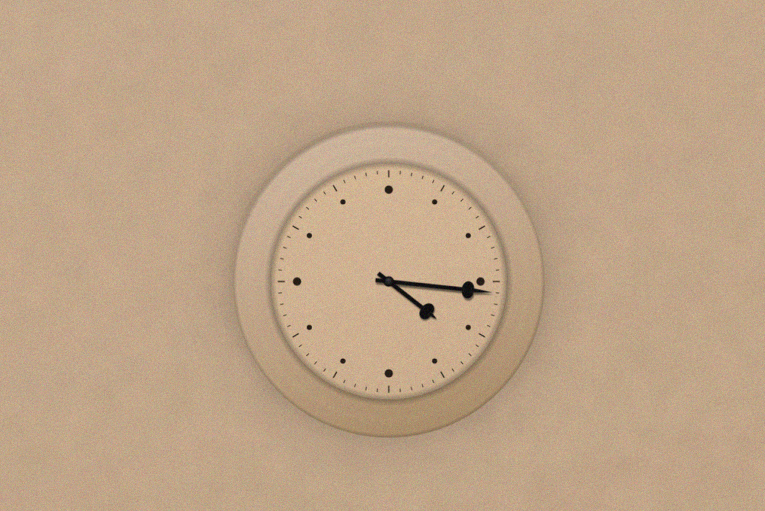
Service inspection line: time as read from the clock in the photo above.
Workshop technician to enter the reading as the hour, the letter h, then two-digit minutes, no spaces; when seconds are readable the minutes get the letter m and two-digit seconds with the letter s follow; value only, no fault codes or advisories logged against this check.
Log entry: 4h16
